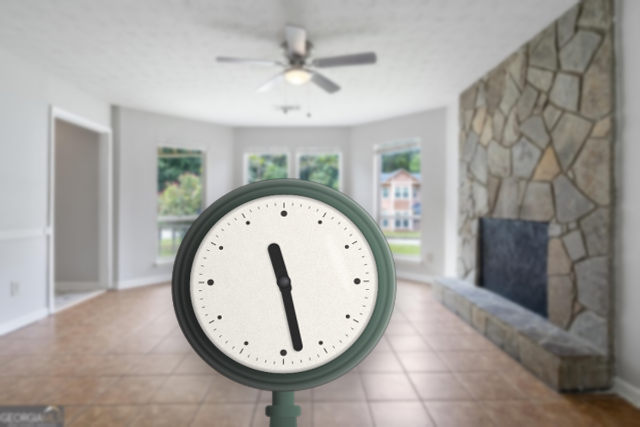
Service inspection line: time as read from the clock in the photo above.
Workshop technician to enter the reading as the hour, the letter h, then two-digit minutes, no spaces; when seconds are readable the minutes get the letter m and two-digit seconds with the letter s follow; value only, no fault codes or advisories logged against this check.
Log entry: 11h28
